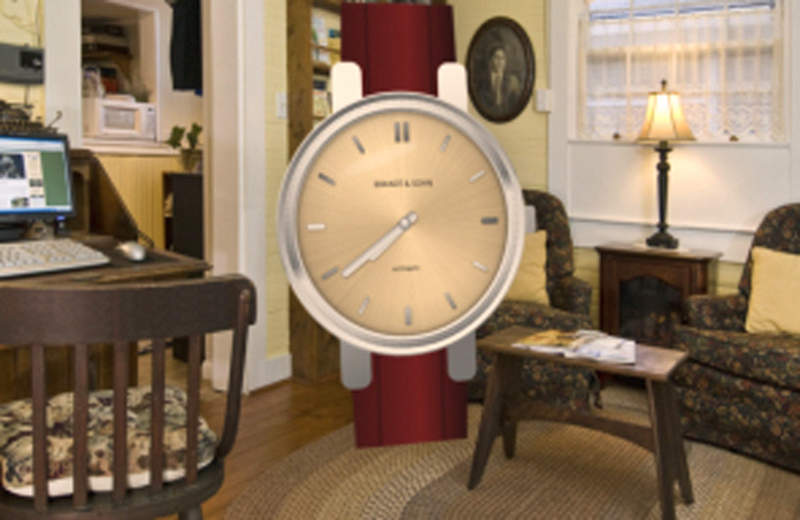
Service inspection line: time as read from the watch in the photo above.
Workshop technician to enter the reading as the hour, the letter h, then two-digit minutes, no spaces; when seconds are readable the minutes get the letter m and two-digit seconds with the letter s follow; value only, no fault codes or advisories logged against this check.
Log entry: 7h39
